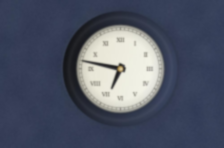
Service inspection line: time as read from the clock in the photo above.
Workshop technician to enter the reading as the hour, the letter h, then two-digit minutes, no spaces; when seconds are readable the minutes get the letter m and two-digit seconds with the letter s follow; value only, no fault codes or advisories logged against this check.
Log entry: 6h47
